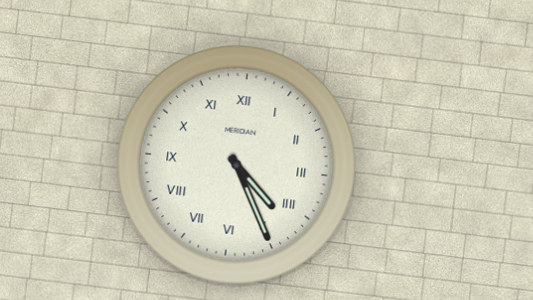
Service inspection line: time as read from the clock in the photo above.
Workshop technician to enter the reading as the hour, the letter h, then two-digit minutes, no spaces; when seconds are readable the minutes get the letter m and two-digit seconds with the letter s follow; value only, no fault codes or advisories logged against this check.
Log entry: 4h25
